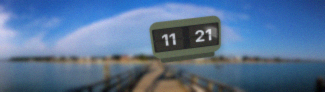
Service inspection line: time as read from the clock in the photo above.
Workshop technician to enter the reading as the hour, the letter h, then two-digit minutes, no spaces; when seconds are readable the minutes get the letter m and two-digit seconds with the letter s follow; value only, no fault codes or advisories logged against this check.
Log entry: 11h21
